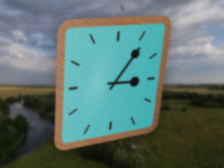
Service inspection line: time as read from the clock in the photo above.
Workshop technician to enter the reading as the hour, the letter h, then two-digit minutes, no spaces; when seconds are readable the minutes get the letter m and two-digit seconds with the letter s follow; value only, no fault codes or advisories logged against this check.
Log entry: 3h06
